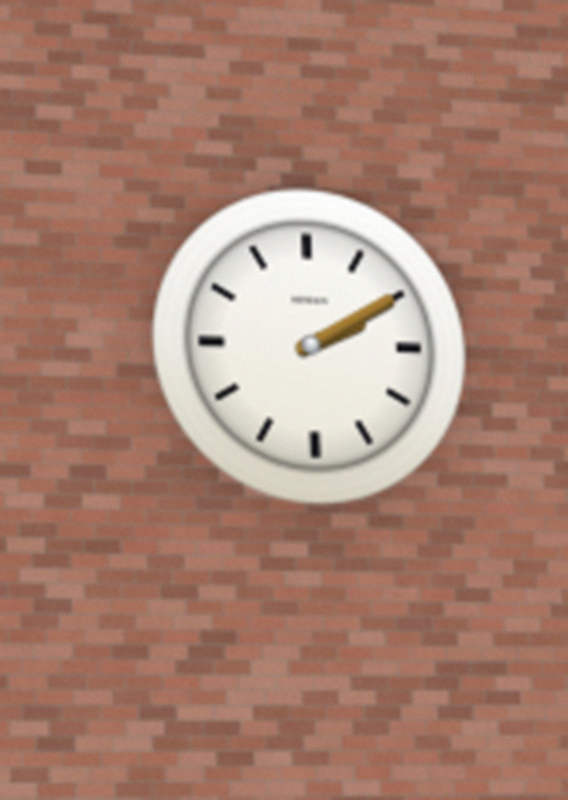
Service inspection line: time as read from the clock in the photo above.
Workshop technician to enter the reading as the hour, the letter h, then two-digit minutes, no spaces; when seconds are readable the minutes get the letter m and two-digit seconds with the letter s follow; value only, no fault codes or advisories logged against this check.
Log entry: 2h10
